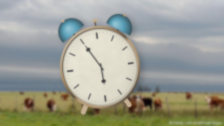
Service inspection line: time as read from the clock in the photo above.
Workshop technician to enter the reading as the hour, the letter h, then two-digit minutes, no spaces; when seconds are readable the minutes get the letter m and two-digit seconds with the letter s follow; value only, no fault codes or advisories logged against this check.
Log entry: 5h55
